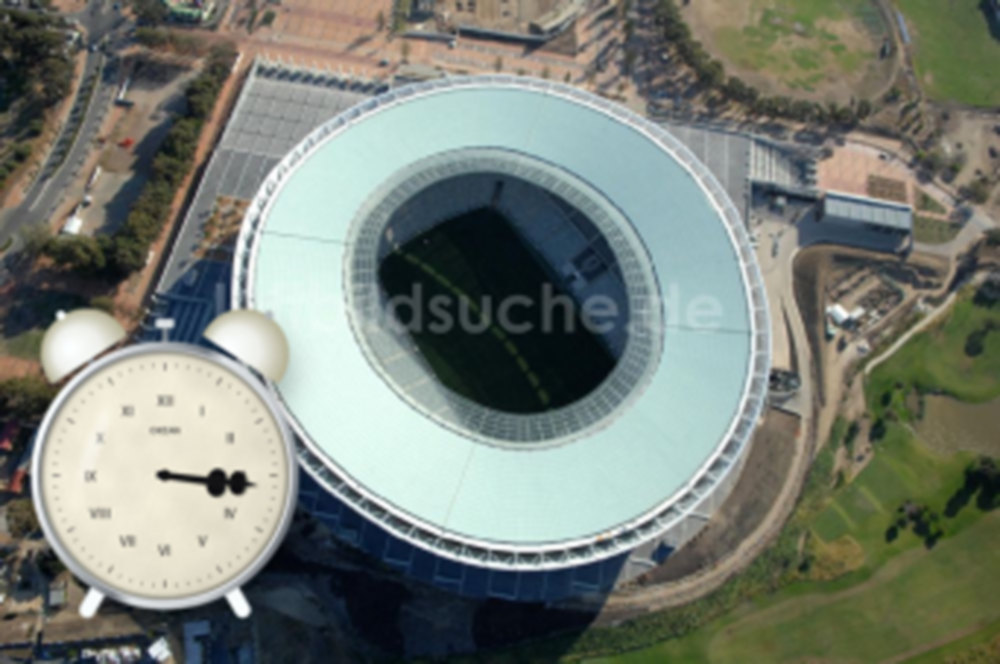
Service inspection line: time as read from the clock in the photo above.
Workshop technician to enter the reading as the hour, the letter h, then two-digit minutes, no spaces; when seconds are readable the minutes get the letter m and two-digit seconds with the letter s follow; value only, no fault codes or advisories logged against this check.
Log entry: 3h16
